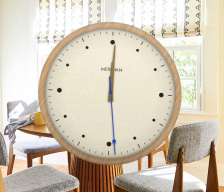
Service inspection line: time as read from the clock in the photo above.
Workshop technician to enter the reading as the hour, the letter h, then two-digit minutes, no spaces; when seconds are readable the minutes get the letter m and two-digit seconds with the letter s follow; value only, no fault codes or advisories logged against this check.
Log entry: 12h00m29s
